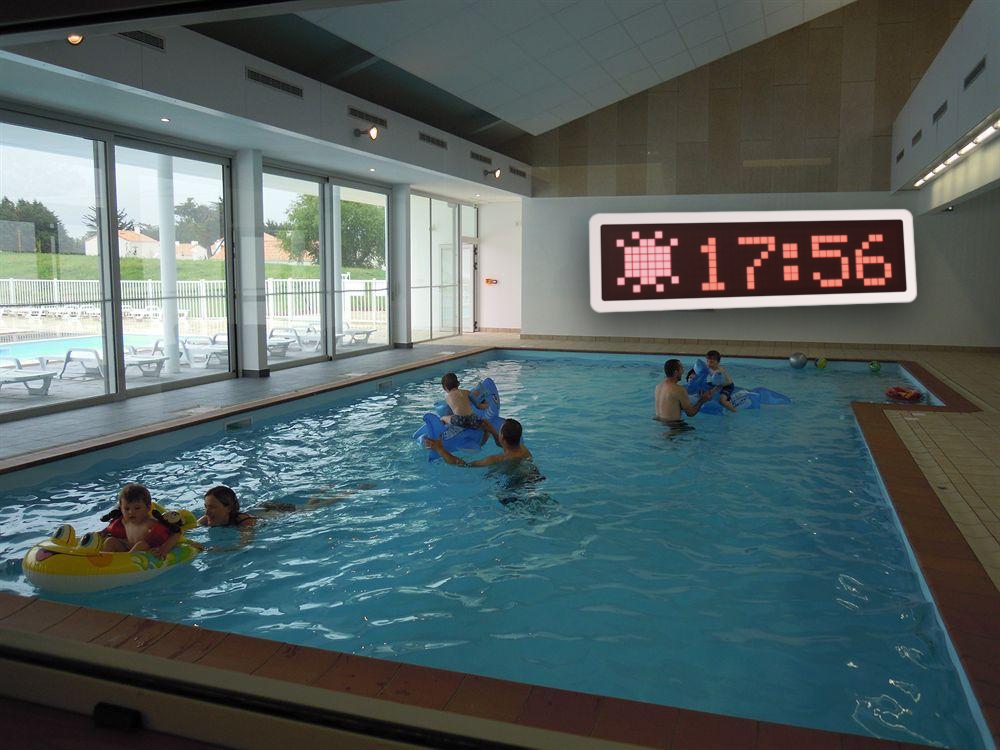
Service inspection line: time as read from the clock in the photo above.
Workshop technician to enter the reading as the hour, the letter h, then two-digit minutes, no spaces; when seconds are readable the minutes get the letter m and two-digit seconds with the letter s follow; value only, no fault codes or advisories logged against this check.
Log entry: 17h56
